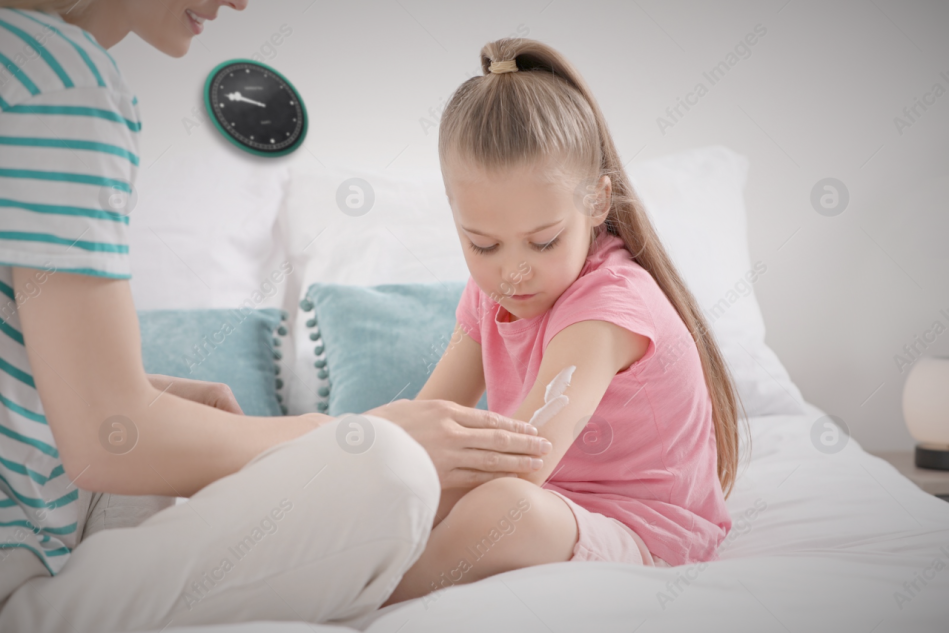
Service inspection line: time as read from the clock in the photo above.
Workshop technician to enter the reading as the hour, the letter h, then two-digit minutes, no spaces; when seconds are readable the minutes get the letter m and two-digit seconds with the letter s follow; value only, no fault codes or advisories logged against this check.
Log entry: 9h48
